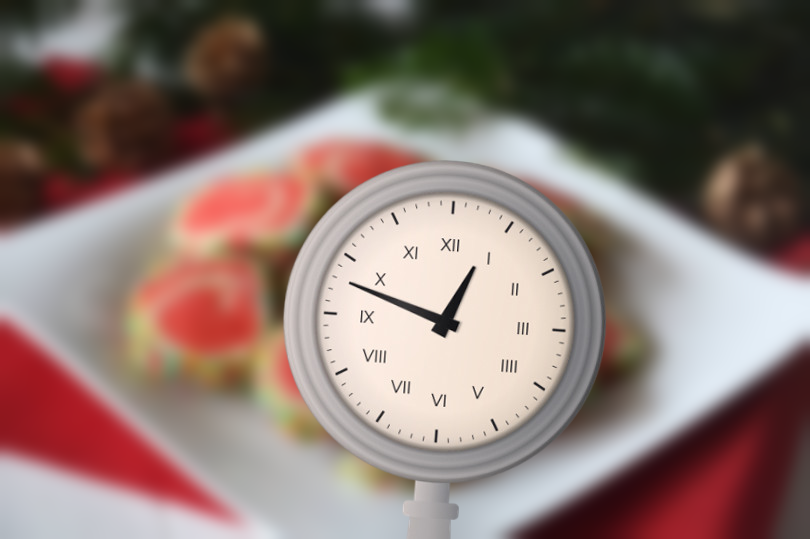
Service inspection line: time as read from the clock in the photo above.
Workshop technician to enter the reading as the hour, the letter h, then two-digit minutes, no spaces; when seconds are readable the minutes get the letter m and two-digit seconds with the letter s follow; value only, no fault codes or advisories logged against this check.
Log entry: 12h48
